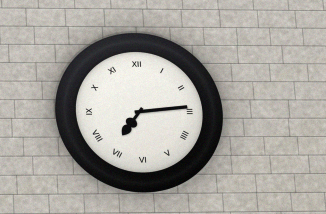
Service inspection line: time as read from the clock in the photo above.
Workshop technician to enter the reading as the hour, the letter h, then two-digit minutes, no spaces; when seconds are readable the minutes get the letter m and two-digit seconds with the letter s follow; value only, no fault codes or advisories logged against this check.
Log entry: 7h14
